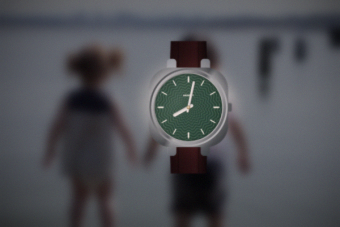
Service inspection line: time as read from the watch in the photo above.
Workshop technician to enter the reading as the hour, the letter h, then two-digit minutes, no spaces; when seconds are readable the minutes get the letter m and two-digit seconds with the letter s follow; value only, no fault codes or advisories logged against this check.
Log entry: 8h02
